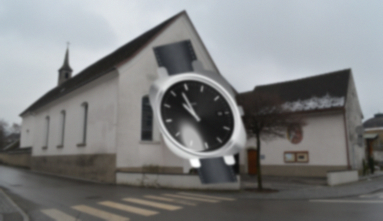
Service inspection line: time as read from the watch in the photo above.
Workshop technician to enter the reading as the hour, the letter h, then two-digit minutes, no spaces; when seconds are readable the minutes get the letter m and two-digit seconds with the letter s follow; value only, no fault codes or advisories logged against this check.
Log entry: 10h58
